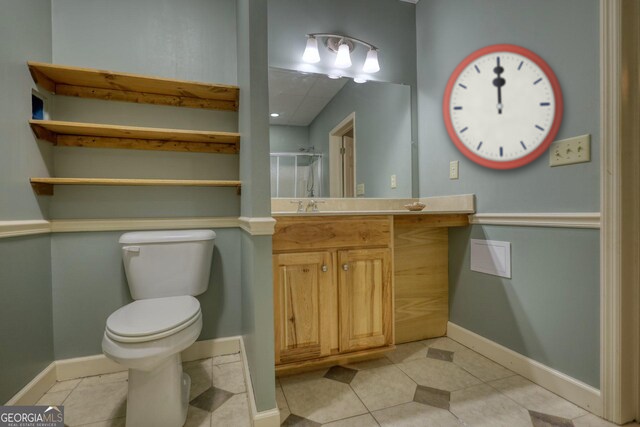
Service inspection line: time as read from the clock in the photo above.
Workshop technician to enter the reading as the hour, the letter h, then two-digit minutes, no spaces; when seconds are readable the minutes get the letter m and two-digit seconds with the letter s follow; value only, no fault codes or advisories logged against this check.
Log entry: 12h00
